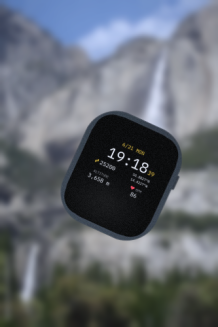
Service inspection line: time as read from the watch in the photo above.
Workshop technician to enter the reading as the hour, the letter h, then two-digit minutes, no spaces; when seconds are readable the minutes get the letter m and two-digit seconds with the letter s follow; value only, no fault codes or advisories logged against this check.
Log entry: 19h18
